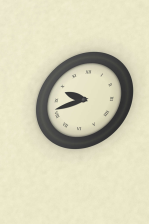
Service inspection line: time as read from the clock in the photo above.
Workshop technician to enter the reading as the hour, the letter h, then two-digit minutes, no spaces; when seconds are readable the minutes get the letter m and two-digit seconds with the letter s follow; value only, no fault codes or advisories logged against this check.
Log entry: 9h42
